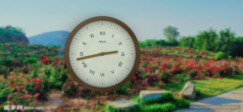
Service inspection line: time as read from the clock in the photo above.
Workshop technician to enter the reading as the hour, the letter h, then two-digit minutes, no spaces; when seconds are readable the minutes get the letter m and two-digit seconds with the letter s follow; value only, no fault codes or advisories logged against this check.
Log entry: 2h43
